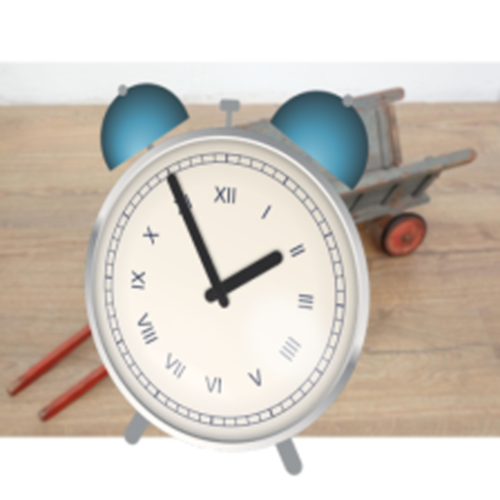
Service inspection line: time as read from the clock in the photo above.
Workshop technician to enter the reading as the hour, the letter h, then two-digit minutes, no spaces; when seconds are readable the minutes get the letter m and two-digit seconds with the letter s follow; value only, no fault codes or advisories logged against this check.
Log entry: 1h55
